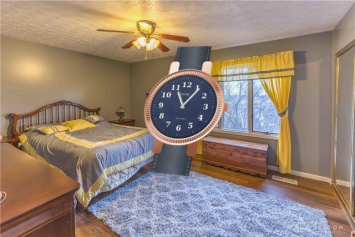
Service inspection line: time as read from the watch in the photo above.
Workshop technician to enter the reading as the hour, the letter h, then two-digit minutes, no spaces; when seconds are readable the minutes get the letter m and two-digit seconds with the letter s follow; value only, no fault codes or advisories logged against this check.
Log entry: 11h06
